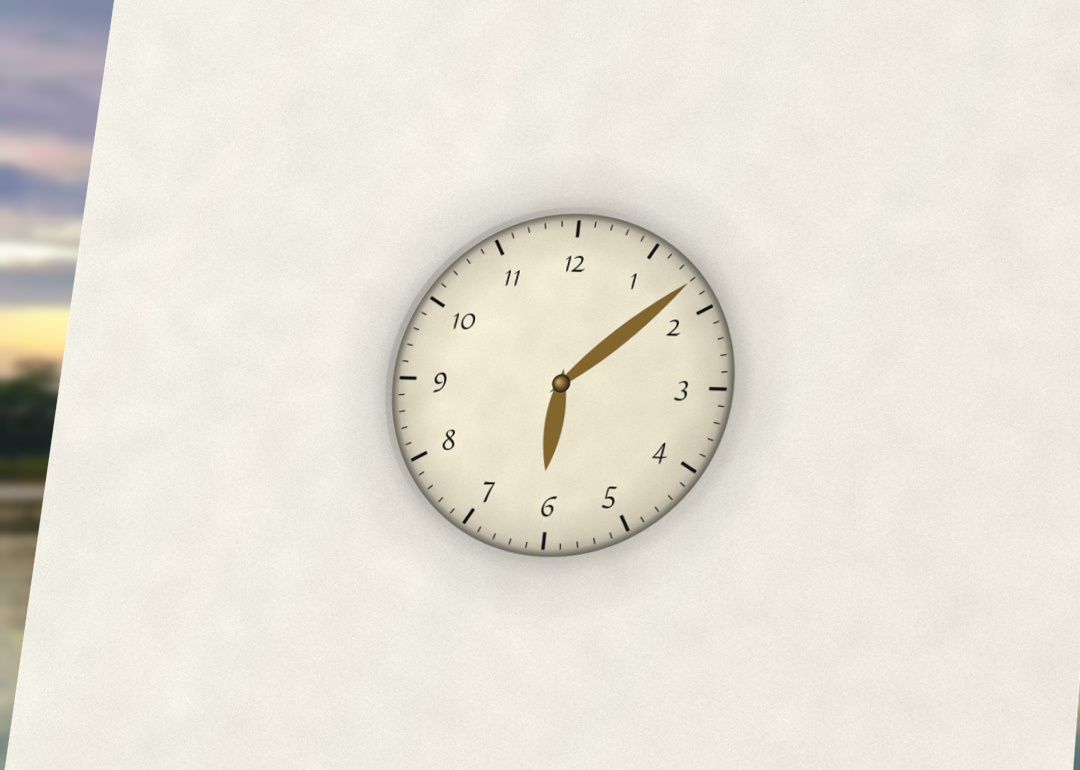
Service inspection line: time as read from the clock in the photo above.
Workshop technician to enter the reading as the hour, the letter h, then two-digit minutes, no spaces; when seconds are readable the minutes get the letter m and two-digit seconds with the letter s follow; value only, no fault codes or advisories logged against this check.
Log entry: 6h08
